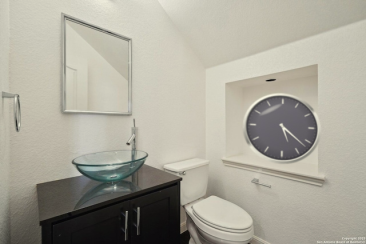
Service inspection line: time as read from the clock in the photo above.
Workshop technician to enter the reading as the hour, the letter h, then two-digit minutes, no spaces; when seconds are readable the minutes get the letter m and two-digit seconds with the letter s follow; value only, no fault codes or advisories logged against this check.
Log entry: 5h22
